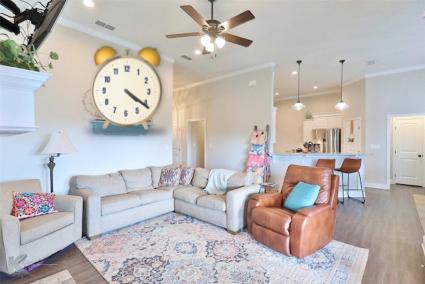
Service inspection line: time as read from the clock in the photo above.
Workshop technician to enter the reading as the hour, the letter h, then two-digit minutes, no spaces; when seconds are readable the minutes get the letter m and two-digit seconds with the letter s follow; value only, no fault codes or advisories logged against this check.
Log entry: 4h21
